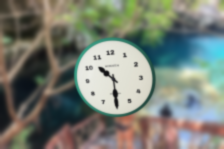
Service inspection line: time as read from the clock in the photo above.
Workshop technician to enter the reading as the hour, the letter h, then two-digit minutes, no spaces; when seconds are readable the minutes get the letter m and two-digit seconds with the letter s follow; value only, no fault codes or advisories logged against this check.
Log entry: 10h30
